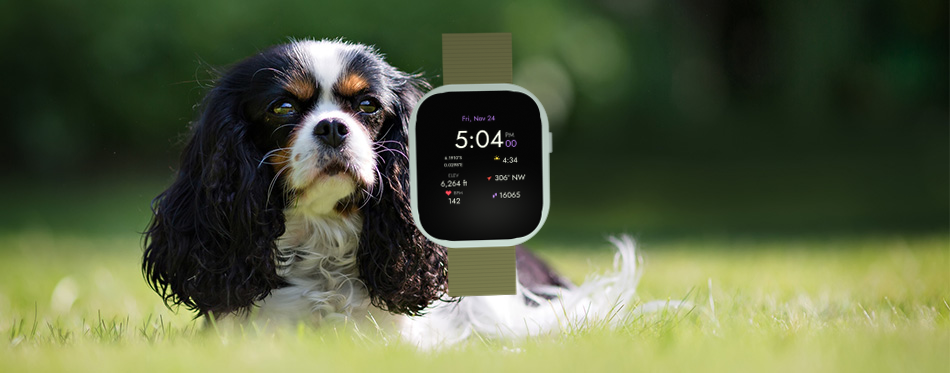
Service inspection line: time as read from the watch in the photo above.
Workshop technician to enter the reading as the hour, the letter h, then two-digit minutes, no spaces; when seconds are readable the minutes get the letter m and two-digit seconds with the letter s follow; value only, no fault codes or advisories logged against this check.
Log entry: 5h04m00s
